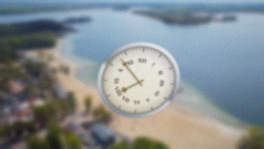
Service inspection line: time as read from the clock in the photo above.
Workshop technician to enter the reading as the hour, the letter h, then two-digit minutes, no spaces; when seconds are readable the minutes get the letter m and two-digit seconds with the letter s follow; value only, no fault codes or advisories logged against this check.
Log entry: 7h53
